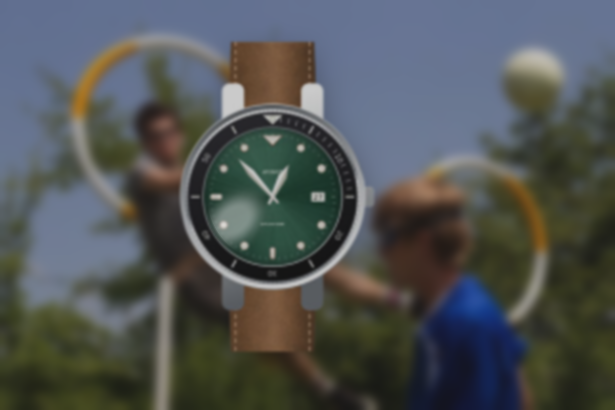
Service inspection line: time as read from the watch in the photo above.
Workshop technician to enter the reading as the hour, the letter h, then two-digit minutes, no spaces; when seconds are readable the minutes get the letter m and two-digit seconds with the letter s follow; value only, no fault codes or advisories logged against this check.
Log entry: 12h53
